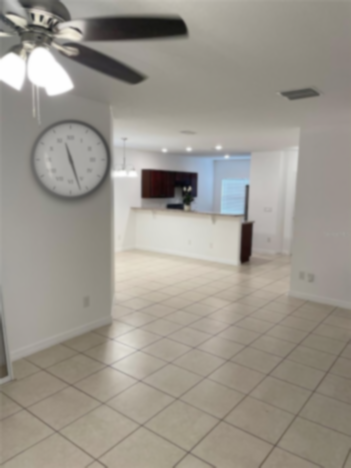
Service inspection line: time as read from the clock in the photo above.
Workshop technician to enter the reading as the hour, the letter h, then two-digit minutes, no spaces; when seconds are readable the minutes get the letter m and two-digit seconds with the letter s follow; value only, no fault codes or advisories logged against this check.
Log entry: 11h27
